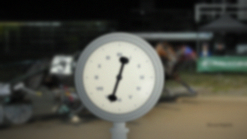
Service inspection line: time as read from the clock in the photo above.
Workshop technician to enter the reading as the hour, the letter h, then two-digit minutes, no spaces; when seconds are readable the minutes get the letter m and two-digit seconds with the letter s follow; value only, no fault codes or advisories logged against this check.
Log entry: 12h33
